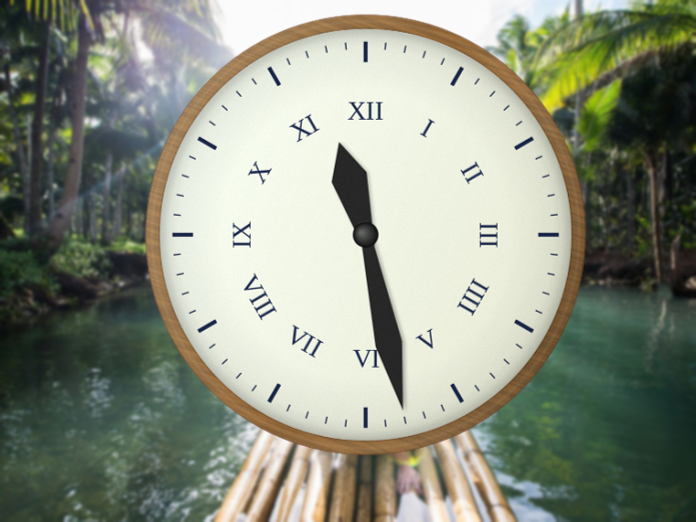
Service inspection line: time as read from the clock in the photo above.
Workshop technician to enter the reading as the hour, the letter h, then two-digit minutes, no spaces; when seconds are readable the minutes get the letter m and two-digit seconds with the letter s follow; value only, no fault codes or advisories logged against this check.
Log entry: 11h28
